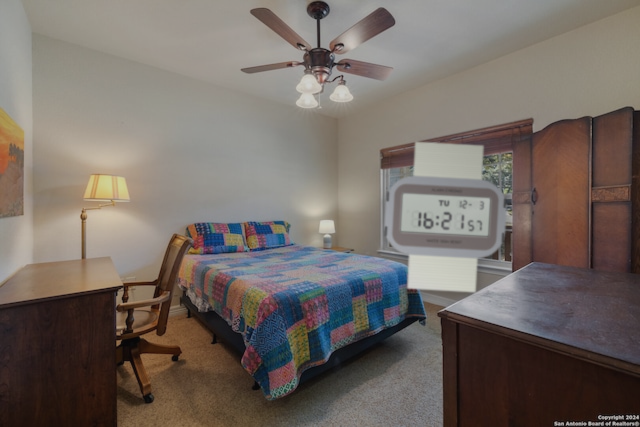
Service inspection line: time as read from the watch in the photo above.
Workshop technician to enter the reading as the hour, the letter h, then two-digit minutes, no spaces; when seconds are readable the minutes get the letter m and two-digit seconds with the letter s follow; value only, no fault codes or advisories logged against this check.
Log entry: 16h21m57s
